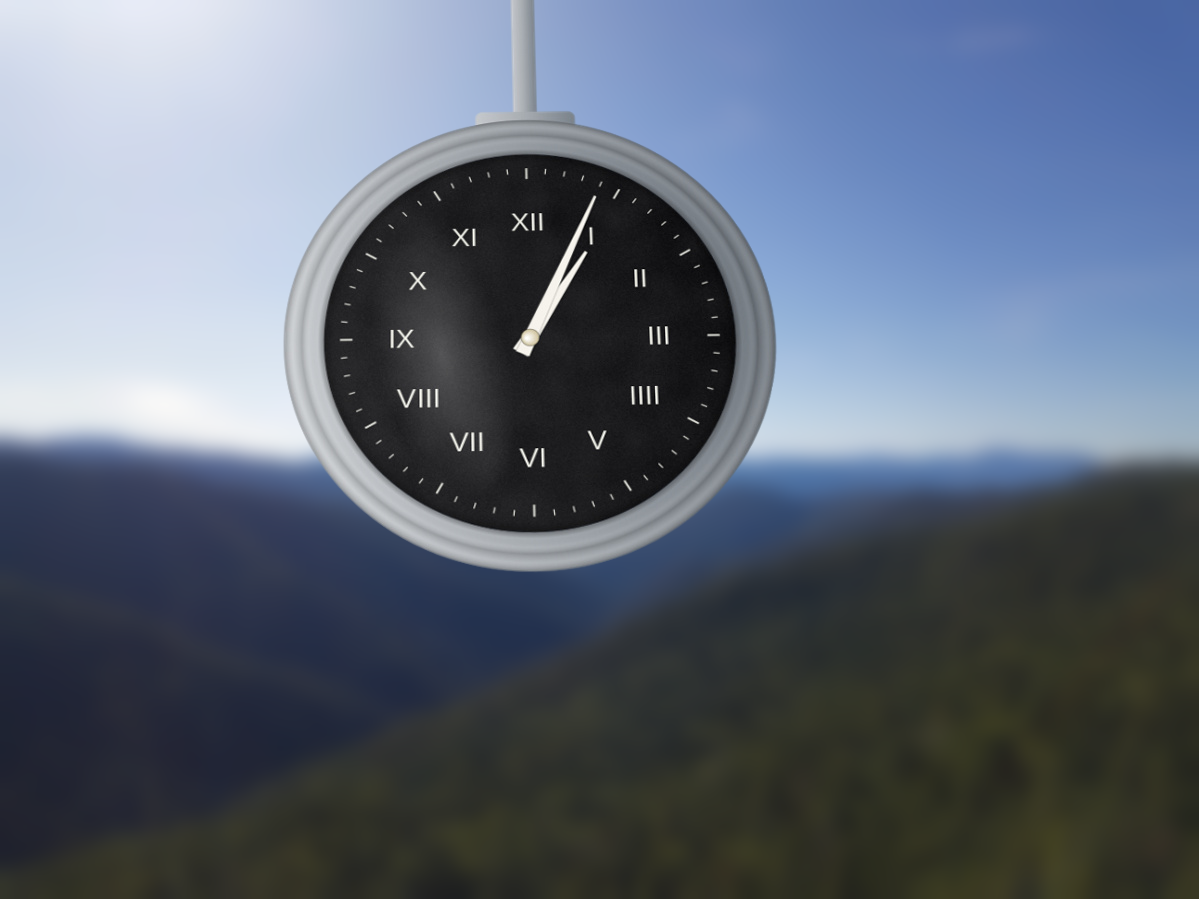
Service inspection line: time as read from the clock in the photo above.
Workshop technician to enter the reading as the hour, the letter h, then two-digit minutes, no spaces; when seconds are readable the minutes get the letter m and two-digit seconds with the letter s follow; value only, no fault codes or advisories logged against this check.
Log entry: 1h04
